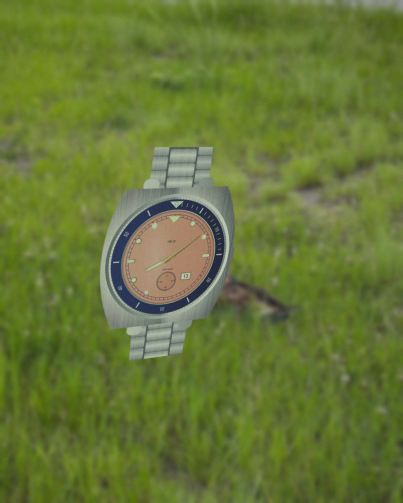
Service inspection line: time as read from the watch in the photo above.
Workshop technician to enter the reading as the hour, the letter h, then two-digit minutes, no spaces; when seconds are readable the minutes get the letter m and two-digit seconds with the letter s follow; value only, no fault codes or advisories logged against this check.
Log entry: 8h09
